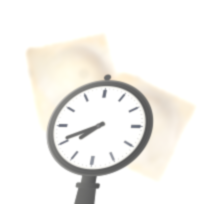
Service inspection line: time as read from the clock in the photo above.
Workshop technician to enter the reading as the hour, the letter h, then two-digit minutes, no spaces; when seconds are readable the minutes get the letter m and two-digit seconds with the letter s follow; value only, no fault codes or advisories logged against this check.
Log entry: 7h41
